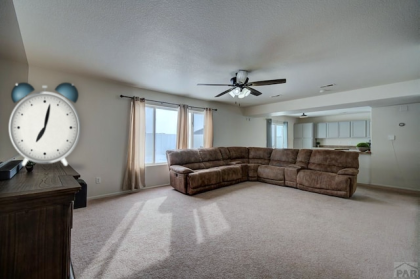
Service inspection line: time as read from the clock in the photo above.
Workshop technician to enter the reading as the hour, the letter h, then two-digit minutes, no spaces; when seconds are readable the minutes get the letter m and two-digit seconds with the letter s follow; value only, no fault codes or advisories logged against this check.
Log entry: 7h02
